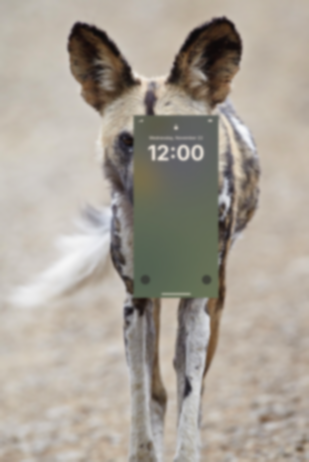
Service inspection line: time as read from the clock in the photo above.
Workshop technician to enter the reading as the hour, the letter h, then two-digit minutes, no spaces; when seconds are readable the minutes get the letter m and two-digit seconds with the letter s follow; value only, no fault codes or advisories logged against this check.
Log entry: 12h00
